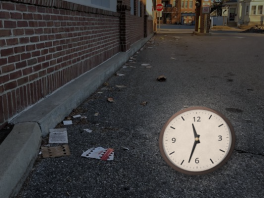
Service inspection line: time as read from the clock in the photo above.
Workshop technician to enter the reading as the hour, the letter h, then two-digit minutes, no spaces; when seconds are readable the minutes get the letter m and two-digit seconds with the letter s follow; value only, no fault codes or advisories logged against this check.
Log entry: 11h33
